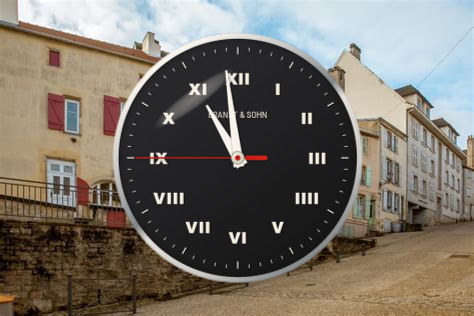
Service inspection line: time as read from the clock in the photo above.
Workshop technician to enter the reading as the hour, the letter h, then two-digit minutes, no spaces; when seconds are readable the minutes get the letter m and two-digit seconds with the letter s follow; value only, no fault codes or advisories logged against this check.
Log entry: 10h58m45s
